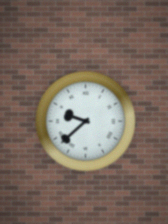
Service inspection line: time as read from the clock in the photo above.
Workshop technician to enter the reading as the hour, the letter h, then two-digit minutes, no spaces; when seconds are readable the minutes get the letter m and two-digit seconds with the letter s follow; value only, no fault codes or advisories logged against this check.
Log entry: 9h38
